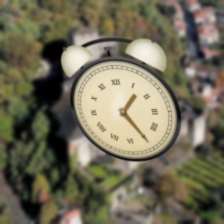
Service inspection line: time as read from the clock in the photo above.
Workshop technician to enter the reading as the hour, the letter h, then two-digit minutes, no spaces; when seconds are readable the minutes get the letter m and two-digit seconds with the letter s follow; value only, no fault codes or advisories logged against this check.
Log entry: 1h25
